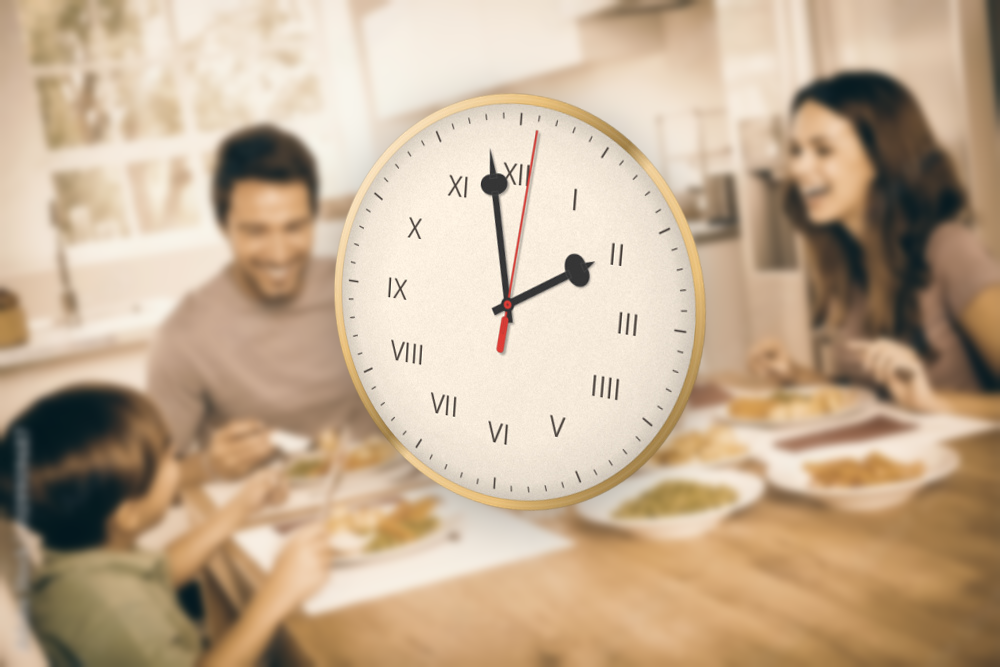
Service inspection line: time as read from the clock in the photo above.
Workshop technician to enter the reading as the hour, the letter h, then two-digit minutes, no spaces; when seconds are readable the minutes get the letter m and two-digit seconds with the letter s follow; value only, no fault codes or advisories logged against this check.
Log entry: 1h58m01s
